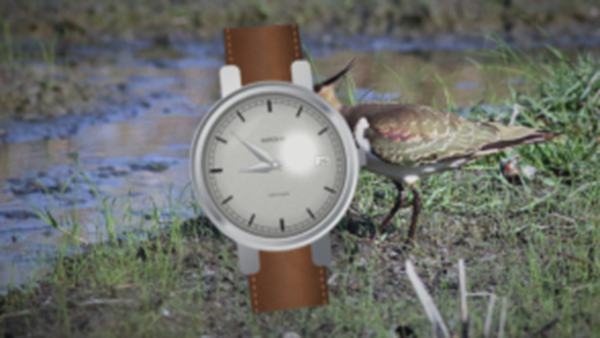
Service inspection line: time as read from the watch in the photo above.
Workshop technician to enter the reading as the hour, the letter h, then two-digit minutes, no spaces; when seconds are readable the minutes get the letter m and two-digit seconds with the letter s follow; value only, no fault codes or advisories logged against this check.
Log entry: 8h52
